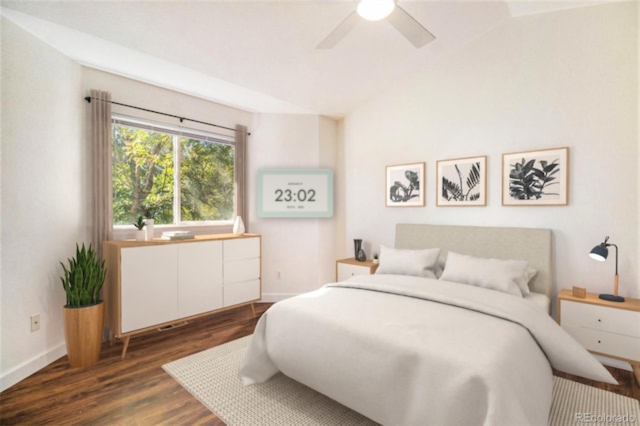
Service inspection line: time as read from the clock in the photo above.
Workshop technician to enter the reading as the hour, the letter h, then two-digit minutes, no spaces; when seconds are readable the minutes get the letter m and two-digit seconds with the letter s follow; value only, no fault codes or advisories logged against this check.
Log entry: 23h02
